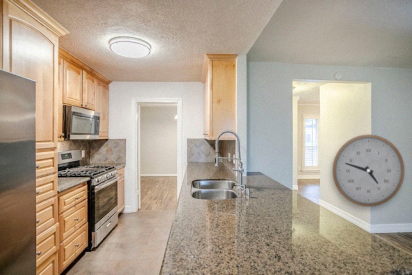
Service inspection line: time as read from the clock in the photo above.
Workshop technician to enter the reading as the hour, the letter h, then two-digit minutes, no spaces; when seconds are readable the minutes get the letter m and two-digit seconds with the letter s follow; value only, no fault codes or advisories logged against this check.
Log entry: 4h48
